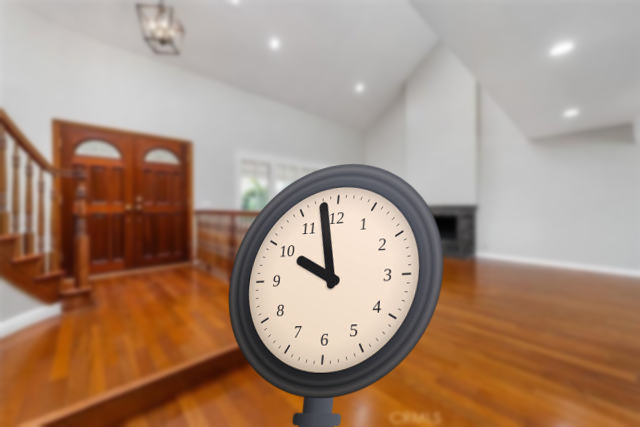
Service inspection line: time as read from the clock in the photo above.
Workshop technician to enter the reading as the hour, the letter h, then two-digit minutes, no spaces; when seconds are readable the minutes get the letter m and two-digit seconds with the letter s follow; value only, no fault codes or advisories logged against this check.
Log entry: 9h58
